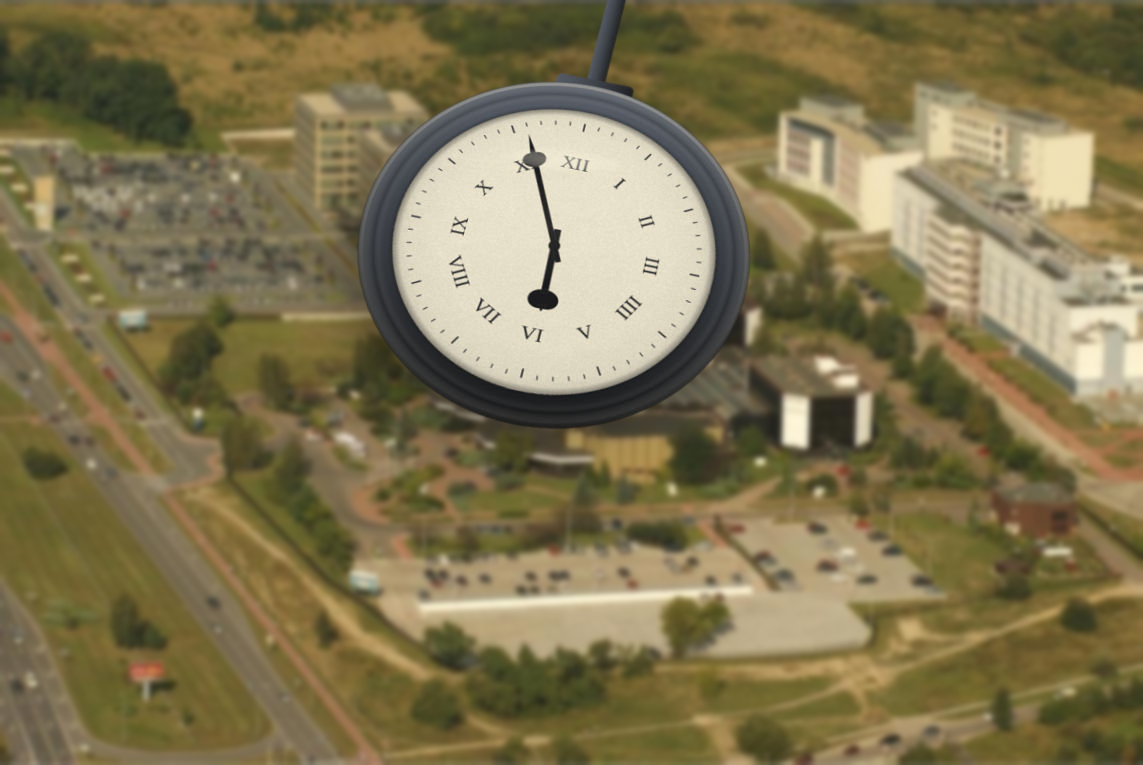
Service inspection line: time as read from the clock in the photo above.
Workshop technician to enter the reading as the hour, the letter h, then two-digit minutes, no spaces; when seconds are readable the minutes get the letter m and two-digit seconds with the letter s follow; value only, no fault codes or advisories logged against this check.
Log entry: 5h56
